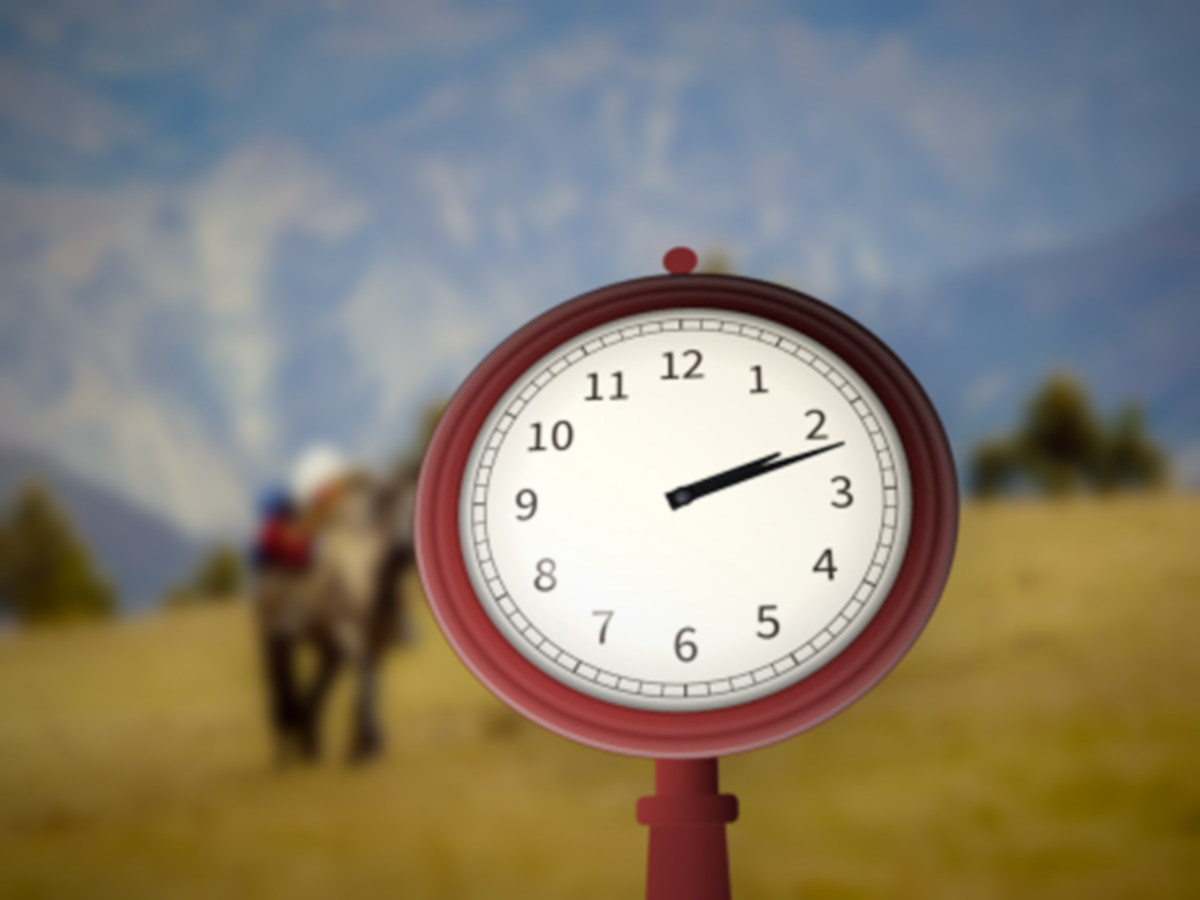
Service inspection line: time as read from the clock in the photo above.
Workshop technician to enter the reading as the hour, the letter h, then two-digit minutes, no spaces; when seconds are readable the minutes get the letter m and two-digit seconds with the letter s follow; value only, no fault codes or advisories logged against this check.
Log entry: 2h12
